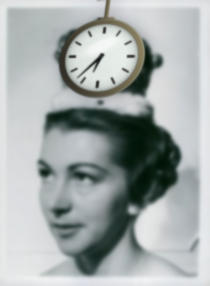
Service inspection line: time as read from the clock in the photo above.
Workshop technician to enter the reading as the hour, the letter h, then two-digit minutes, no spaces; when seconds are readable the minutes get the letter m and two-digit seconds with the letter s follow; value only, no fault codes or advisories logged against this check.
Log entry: 6h37
